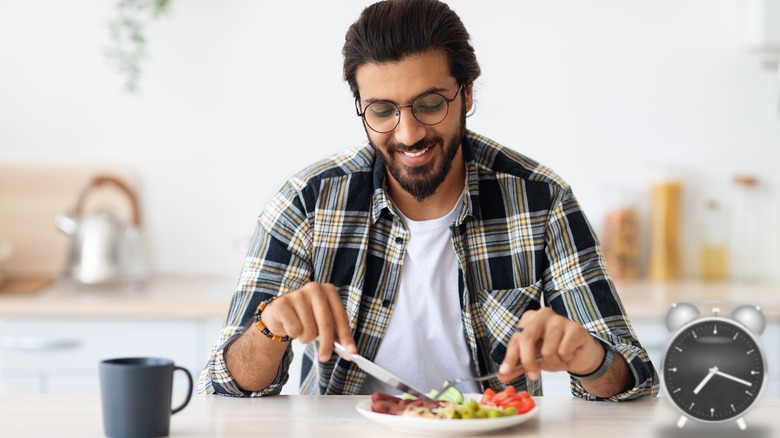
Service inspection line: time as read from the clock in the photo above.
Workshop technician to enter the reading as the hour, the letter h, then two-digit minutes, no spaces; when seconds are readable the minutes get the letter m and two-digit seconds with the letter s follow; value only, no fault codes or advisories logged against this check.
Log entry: 7h18
